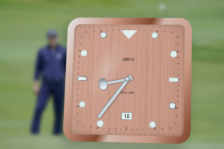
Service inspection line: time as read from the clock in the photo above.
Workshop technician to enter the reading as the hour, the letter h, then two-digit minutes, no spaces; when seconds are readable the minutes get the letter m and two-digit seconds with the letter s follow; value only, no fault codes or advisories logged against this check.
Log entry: 8h36
